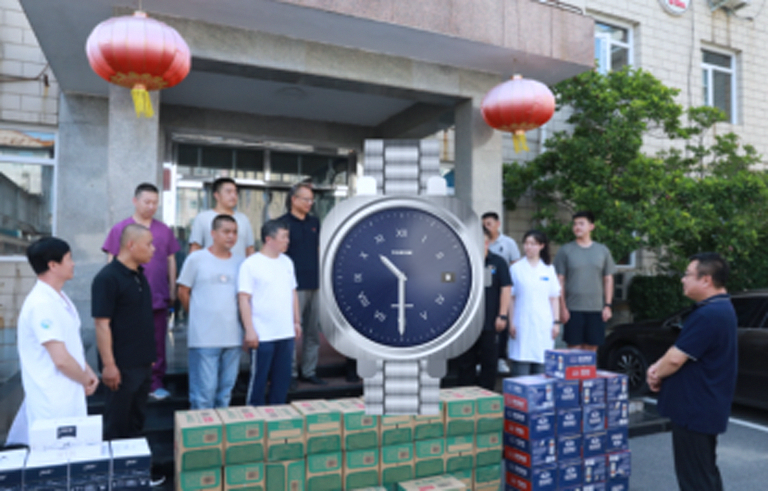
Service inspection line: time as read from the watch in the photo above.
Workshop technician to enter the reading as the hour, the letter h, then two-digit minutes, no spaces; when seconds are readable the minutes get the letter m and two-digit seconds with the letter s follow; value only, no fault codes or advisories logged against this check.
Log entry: 10h30
